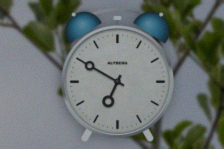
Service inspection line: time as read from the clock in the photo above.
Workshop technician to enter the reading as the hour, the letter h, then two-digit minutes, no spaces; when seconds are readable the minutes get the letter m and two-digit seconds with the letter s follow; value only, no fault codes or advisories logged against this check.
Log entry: 6h50
